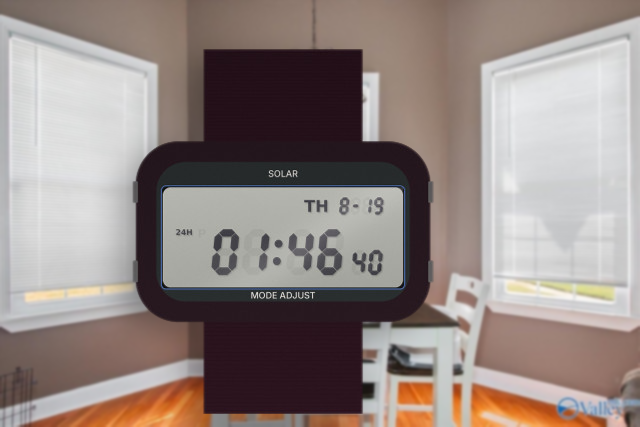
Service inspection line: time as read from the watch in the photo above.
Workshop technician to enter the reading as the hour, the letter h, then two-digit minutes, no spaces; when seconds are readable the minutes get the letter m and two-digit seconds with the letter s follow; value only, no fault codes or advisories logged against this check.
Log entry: 1h46m40s
